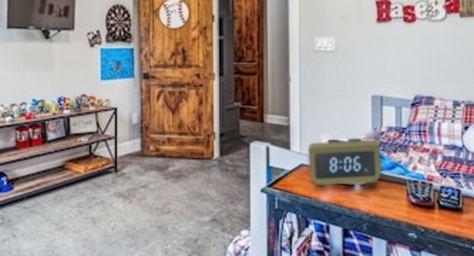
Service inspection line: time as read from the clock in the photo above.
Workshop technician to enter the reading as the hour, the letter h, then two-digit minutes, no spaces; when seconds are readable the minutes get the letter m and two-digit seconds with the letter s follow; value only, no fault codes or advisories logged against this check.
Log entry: 8h06
